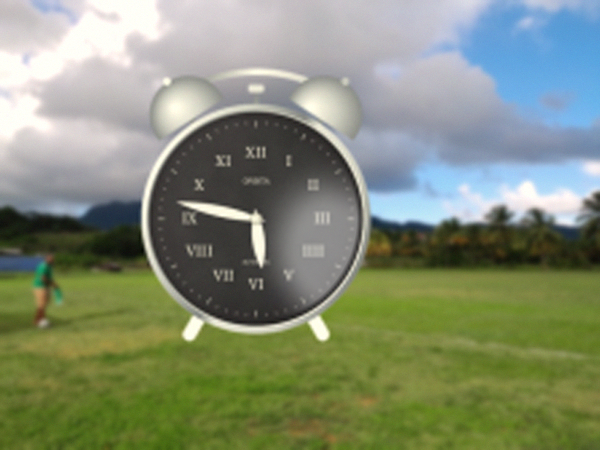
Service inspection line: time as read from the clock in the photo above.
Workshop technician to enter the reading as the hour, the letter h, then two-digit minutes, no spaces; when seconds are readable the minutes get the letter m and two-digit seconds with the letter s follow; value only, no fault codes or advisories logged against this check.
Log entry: 5h47
